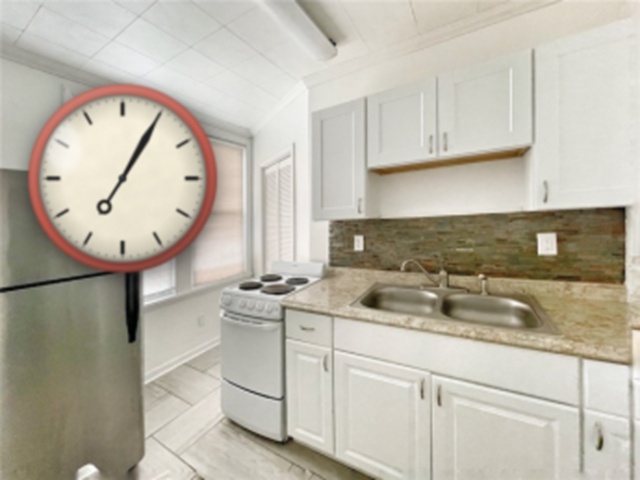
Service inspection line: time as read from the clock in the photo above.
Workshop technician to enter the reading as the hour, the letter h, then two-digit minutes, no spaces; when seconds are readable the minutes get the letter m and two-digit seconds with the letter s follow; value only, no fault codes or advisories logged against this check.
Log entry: 7h05
